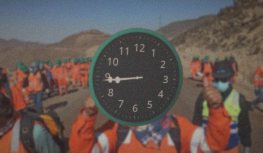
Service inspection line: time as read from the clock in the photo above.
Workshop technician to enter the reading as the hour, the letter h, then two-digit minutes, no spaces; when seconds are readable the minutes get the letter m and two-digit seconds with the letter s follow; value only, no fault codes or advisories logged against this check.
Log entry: 8h44
